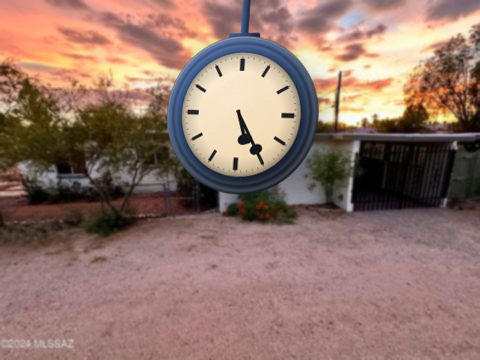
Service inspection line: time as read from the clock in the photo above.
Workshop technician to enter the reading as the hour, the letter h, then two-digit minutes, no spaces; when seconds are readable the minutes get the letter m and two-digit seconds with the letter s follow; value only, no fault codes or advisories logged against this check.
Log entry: 5h25
